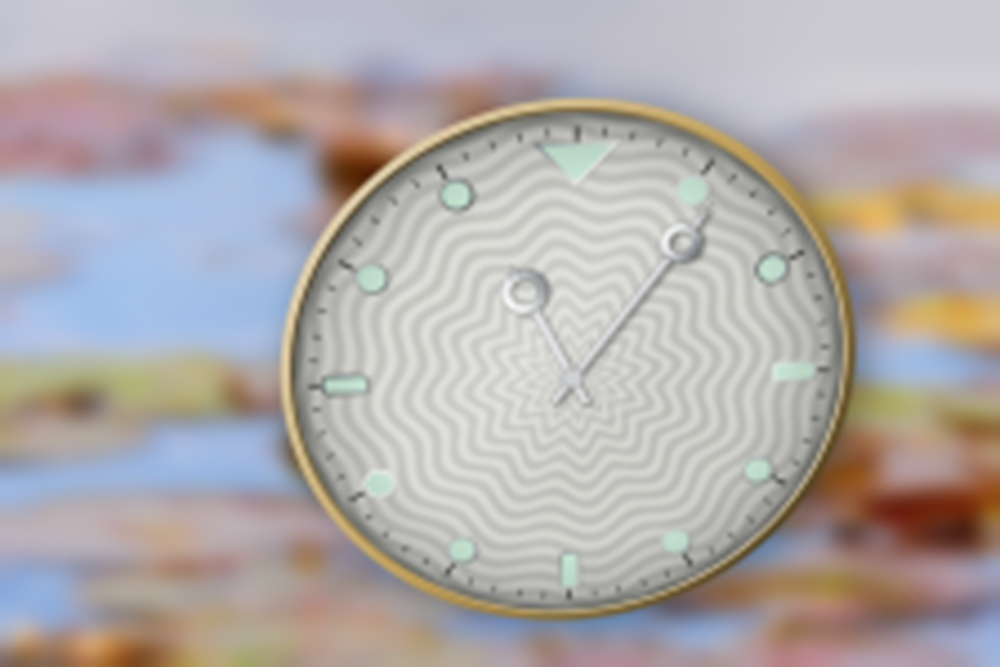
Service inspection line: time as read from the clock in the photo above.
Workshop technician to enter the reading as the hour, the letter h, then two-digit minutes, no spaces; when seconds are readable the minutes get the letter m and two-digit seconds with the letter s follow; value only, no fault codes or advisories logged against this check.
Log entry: 11h06
